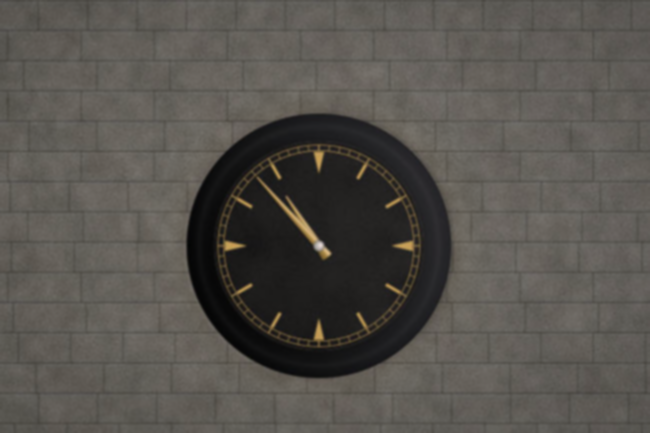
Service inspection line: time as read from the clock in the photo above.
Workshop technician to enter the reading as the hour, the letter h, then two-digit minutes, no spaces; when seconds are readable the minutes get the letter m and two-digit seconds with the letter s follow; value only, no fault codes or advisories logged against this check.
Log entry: 10h53
